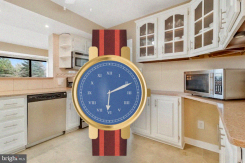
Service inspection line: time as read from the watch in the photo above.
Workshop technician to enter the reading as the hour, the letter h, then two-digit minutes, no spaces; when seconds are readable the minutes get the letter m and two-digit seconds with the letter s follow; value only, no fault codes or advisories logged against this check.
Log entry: 6h11
